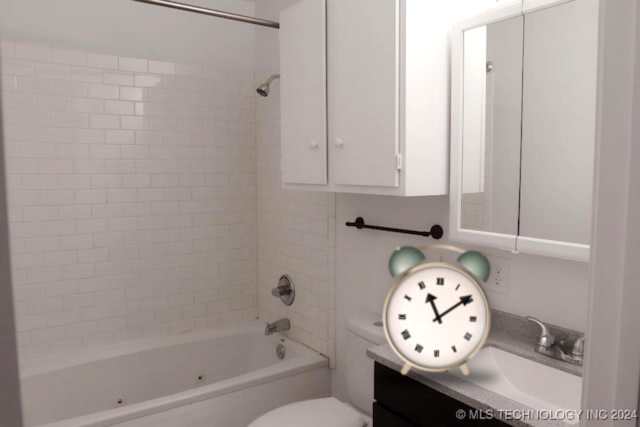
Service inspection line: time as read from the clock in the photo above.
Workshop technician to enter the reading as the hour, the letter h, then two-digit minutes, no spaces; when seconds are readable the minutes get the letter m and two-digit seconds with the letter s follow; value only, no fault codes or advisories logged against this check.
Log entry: 11h09
